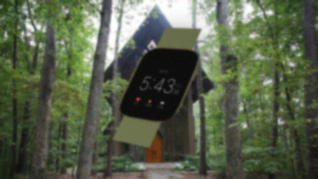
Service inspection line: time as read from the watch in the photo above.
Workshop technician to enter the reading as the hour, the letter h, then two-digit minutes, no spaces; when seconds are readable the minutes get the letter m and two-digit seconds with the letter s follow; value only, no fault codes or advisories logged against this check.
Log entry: 5h43
